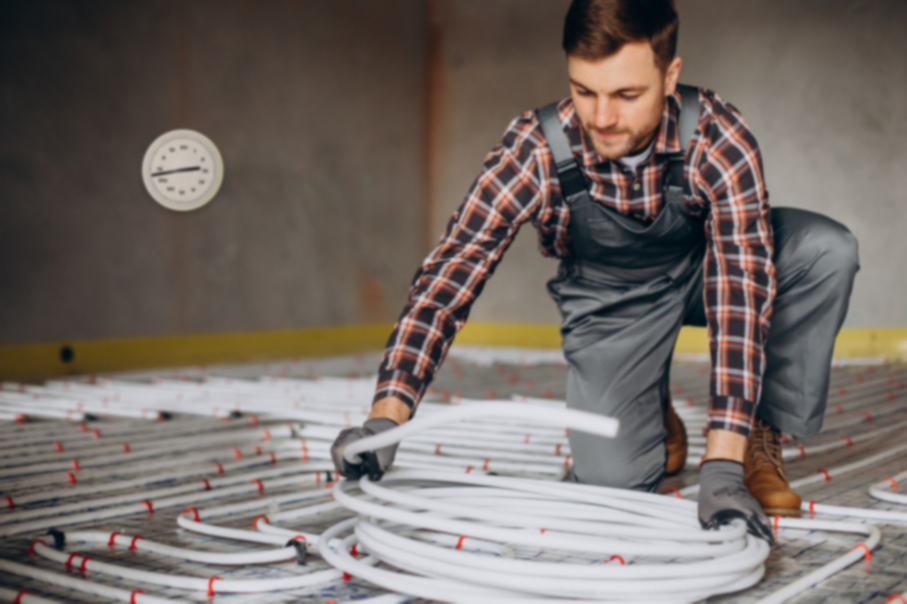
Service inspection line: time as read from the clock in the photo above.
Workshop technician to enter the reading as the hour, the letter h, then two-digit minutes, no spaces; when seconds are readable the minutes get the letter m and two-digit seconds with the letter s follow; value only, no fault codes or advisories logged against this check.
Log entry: 2h43
